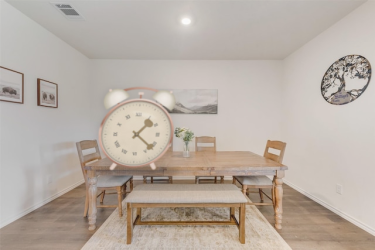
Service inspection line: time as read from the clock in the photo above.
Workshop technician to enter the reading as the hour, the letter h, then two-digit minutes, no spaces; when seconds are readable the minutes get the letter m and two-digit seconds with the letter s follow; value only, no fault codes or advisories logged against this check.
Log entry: 1h22
